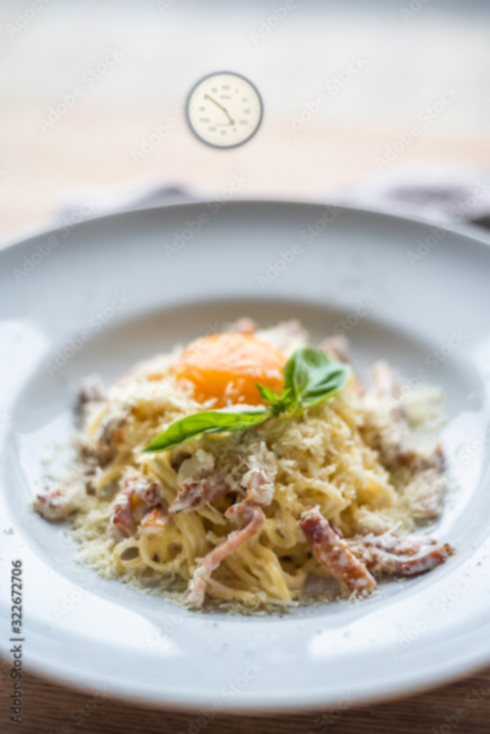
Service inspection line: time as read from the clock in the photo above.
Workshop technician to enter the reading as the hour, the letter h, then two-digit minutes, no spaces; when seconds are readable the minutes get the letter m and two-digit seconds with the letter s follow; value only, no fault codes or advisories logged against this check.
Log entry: 4h51
